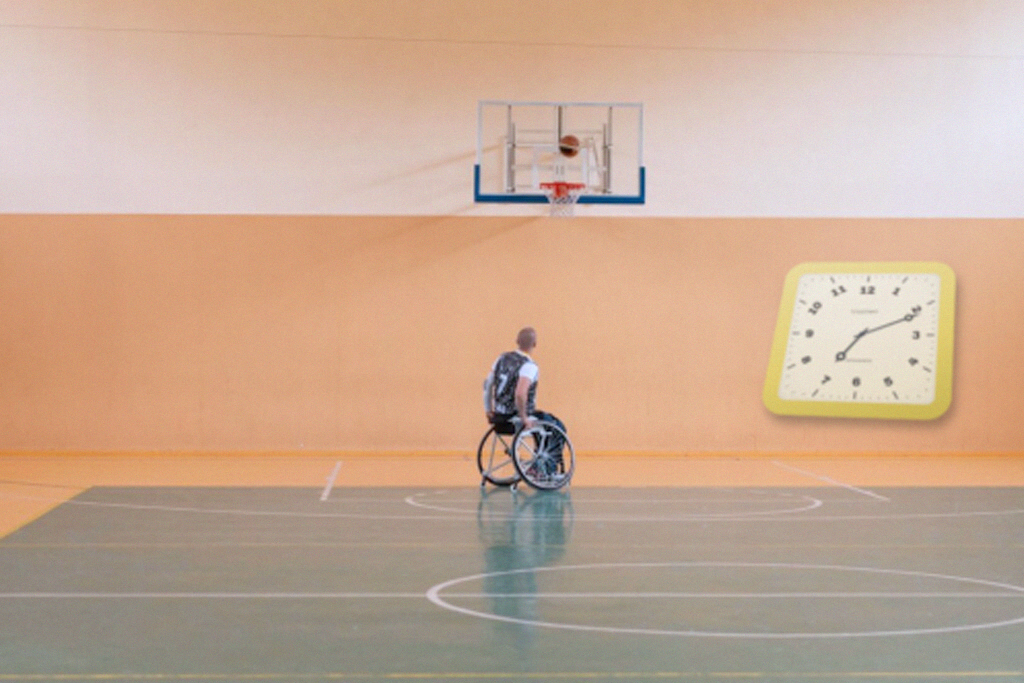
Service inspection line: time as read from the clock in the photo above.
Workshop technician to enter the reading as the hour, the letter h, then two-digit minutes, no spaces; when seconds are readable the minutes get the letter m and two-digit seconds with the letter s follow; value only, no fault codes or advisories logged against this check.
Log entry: 7h11
